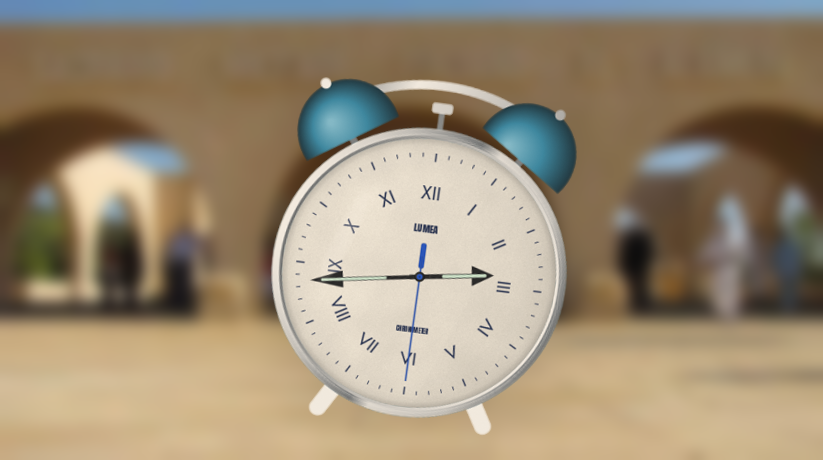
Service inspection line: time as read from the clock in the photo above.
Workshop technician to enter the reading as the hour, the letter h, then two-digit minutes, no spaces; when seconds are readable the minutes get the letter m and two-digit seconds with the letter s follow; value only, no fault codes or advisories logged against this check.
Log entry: 2h43m30s
